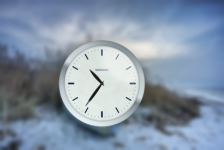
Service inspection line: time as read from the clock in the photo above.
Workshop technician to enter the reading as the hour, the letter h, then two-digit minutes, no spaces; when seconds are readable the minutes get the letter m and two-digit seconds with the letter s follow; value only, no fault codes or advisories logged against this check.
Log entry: 10h36
